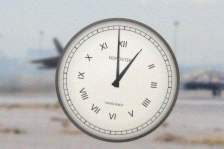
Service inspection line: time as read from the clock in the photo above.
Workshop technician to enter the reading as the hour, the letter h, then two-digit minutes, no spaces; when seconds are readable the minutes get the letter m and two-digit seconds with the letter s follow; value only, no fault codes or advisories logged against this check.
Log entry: 12h59
